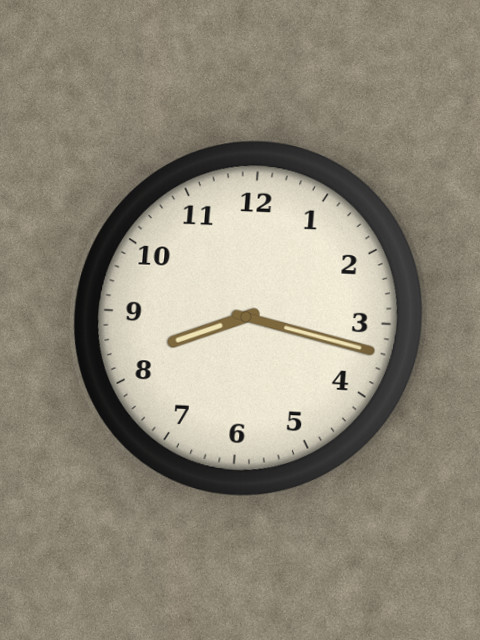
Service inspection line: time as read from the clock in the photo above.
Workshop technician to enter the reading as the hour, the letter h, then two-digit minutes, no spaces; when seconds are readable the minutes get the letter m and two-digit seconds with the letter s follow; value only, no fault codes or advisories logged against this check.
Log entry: 8h17
